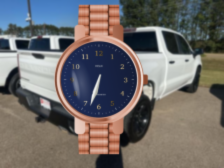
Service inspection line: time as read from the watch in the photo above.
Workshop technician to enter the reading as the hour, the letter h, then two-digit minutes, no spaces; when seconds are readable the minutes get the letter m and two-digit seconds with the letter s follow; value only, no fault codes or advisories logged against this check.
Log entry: 6h33
